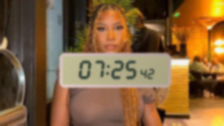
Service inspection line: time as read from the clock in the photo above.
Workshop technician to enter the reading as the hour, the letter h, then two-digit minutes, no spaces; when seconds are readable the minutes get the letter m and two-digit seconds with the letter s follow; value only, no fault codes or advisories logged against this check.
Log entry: 7h25
